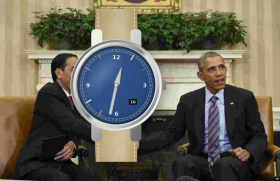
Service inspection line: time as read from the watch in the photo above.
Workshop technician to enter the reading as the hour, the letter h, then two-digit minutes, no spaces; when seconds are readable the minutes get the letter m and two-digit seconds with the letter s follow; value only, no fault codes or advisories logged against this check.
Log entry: 12h32
